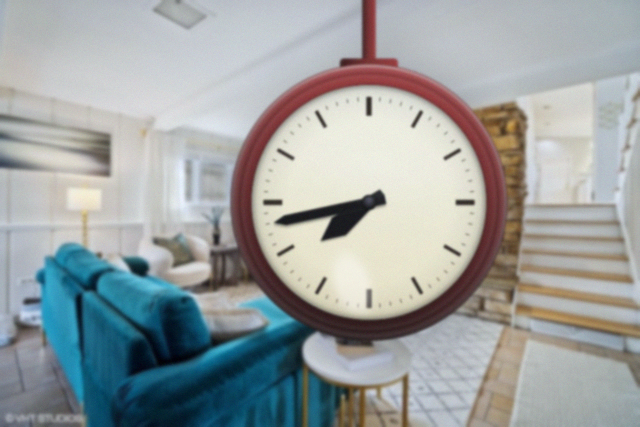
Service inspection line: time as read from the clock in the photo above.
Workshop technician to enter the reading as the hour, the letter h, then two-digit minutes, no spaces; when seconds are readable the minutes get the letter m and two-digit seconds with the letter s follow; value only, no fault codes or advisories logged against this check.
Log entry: 7h43
